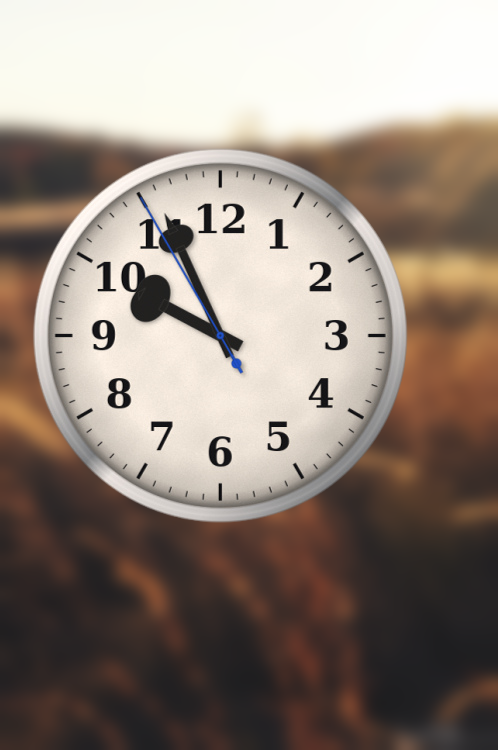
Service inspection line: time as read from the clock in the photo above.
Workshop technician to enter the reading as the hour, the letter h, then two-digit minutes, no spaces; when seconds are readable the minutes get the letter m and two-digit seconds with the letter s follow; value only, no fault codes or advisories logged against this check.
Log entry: 9h55m55s
